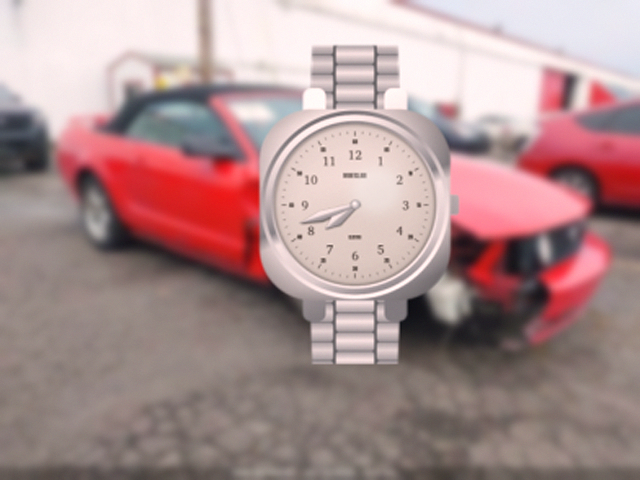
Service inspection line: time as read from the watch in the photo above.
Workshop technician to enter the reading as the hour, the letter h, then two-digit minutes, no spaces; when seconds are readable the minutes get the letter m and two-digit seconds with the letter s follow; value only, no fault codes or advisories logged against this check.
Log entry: 7h42
